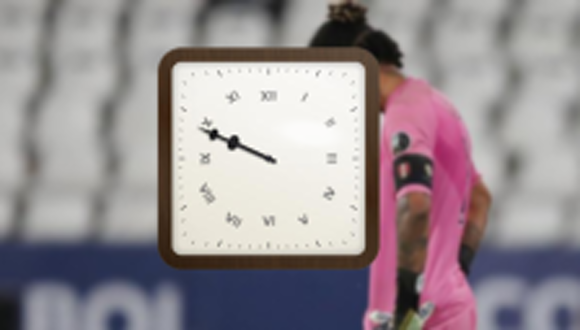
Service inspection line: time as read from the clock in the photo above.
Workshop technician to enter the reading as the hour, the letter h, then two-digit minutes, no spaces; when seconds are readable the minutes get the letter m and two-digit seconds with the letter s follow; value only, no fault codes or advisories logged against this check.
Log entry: 9h49
